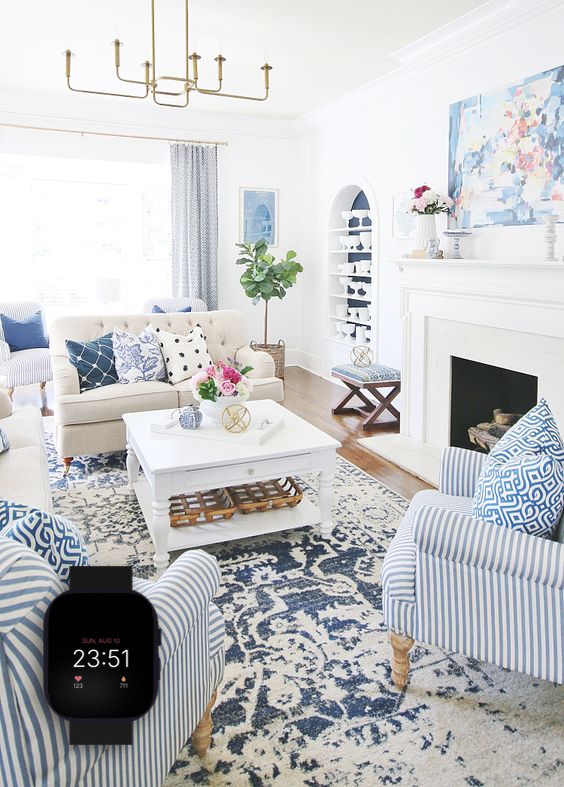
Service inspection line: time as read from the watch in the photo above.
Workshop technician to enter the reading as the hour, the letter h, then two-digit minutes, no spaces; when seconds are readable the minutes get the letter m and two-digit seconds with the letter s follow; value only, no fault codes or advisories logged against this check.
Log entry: 23h51
